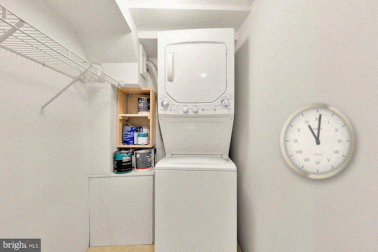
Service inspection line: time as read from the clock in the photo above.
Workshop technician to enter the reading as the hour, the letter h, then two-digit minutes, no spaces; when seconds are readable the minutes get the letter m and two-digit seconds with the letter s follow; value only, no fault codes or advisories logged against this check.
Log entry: 11h01
